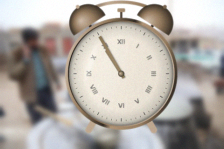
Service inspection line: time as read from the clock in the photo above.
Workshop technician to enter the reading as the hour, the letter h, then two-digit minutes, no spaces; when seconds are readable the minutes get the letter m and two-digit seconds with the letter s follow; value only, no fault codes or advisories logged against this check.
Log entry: 10h55
